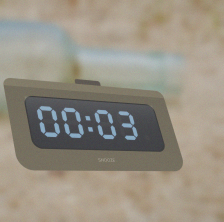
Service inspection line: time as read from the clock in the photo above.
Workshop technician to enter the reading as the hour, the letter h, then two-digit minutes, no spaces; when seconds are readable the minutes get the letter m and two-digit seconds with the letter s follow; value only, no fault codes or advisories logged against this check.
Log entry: 0h03
